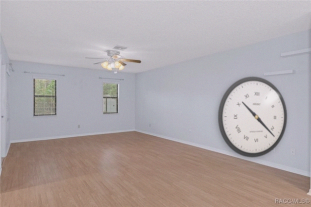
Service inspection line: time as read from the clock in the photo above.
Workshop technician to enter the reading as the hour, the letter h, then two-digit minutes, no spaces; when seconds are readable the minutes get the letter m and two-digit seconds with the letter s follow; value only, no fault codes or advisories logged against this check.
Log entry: 10h22
